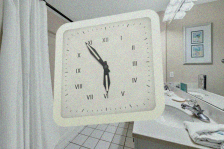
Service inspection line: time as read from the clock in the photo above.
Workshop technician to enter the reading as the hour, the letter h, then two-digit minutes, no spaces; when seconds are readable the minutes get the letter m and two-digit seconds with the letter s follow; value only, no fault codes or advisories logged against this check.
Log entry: 5h54
